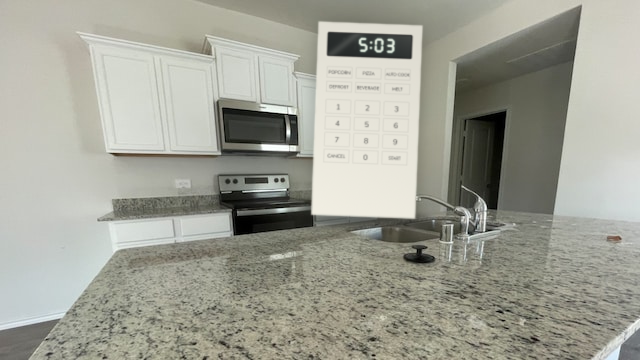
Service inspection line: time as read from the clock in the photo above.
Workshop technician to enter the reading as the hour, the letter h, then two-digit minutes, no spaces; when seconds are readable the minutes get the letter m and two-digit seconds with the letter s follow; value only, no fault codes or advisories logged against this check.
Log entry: 5h03
